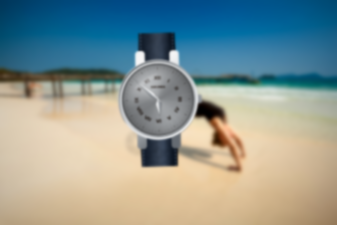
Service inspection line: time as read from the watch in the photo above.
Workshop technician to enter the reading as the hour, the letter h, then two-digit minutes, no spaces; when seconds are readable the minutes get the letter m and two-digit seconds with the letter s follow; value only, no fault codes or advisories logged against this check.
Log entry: 5h52
